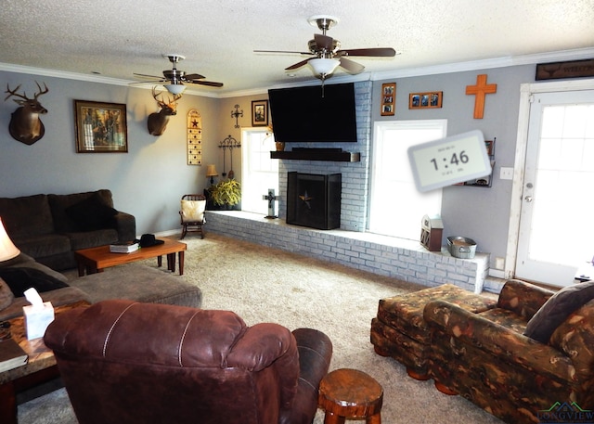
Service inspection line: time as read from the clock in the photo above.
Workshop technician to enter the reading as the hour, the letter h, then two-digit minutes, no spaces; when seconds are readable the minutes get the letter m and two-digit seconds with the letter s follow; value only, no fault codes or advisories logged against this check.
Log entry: 1h46
